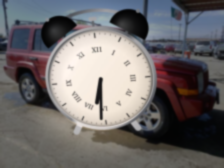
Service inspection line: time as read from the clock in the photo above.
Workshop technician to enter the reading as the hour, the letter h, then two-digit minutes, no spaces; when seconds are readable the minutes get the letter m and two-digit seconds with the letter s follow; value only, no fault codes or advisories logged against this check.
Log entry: 6h31
